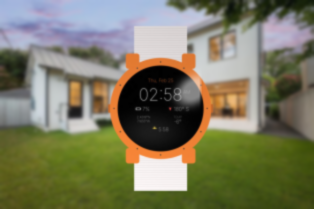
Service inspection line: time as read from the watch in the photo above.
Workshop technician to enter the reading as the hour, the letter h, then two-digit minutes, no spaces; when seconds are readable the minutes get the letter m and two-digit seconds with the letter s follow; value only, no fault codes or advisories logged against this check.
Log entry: 2h58
